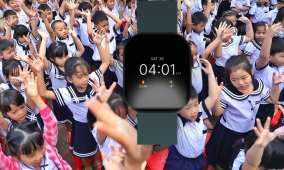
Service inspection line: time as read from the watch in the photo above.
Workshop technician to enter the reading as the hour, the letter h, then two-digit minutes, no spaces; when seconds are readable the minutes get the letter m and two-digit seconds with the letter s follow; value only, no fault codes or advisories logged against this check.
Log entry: 4h01
